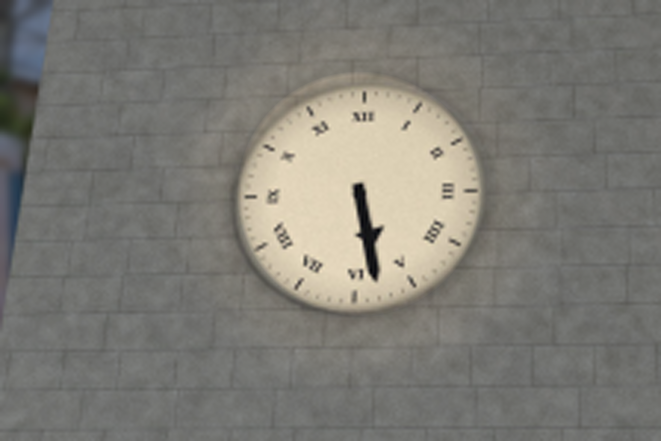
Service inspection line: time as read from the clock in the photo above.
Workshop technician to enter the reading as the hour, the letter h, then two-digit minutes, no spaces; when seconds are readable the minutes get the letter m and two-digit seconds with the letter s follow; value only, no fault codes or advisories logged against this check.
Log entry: 5h28
